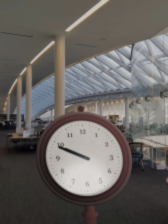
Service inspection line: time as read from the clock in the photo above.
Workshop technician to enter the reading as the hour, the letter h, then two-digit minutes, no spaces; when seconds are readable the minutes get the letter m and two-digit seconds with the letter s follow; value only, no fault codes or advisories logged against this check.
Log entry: 9h49
